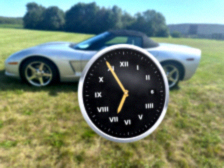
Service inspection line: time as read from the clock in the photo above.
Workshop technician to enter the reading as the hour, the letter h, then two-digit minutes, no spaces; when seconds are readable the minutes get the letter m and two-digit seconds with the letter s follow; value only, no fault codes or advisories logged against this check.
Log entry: 6h55
